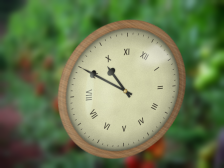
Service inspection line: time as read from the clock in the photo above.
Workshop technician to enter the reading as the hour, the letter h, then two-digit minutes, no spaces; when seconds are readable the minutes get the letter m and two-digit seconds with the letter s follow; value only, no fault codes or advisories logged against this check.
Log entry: 9h45
